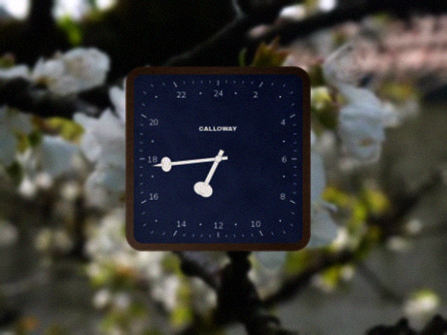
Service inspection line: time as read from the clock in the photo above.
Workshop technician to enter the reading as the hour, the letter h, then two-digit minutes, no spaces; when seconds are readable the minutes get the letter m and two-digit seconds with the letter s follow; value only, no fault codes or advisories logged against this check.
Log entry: 13h44
